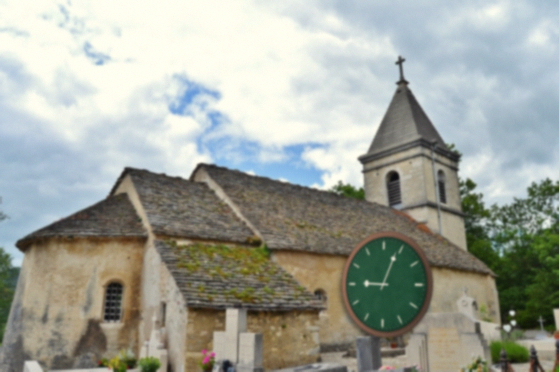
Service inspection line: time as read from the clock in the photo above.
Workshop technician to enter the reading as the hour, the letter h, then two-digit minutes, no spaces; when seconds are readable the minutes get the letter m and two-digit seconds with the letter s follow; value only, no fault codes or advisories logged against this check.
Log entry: 9h04
